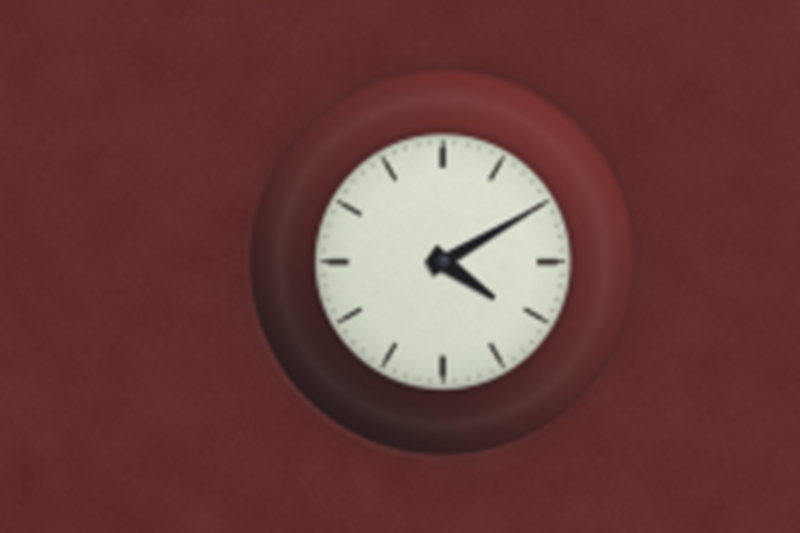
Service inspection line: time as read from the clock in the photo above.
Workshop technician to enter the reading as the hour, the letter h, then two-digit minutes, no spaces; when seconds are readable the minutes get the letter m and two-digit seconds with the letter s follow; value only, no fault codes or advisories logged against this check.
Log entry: 4h10
